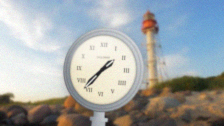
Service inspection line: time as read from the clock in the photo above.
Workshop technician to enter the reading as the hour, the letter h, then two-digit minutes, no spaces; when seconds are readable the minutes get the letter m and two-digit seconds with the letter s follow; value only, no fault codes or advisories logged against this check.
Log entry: 1h37
